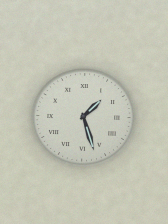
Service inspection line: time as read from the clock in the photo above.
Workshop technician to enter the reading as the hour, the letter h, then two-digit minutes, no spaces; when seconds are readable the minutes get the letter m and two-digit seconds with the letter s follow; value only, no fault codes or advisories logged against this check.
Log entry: 1h27
